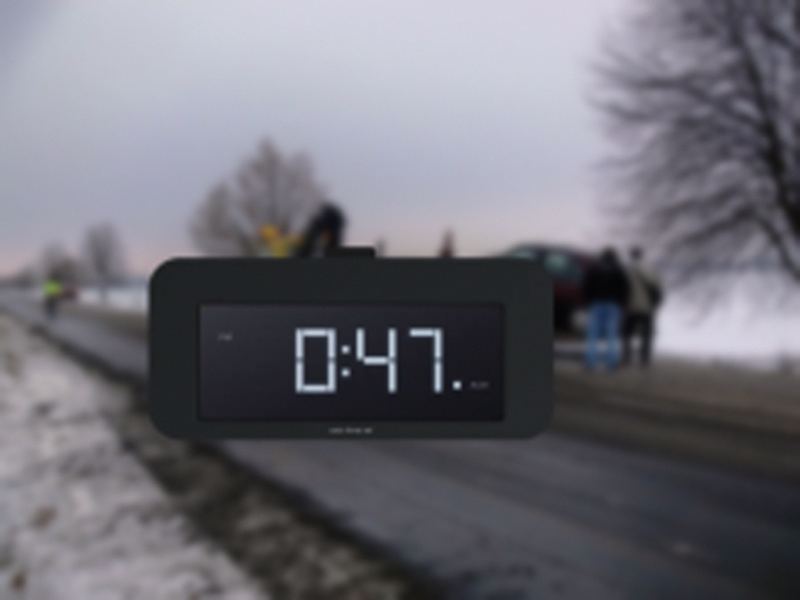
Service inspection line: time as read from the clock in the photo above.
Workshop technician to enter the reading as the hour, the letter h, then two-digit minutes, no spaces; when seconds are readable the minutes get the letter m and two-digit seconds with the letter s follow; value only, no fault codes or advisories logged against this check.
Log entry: 0h47
